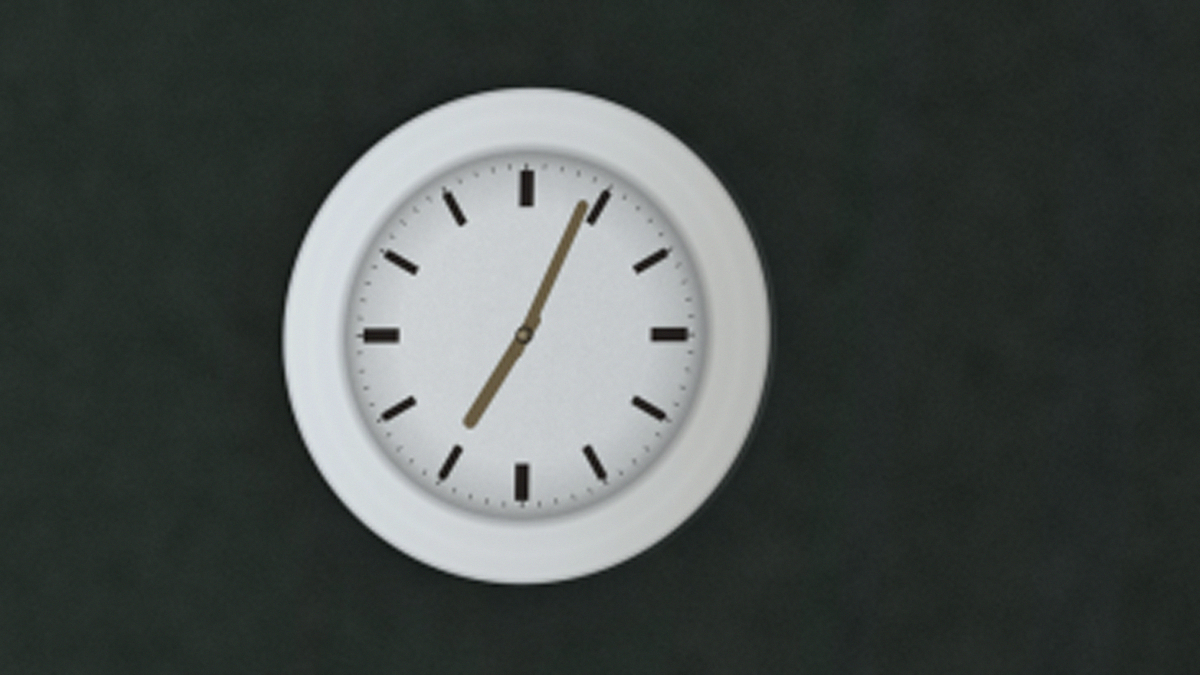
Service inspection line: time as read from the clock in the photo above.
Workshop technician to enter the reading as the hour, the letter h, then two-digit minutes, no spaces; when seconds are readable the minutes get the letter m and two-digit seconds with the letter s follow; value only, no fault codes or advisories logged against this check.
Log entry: 7h04
